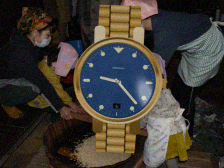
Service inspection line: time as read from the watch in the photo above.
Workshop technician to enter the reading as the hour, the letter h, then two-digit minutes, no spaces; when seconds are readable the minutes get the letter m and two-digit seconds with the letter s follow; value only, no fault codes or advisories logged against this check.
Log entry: 9h23
